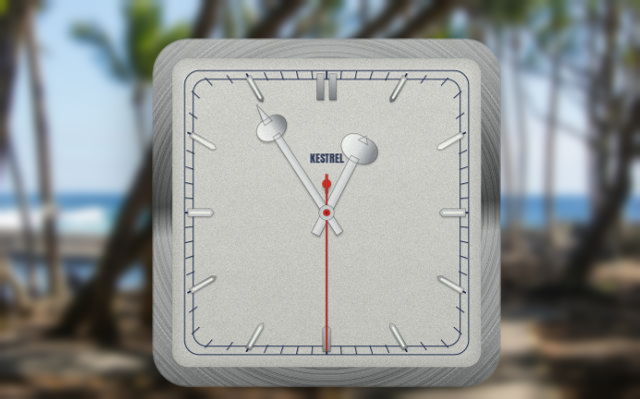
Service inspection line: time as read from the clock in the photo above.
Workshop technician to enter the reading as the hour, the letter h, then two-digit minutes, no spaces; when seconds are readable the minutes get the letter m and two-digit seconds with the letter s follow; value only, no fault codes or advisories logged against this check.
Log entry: 12h54m30s
